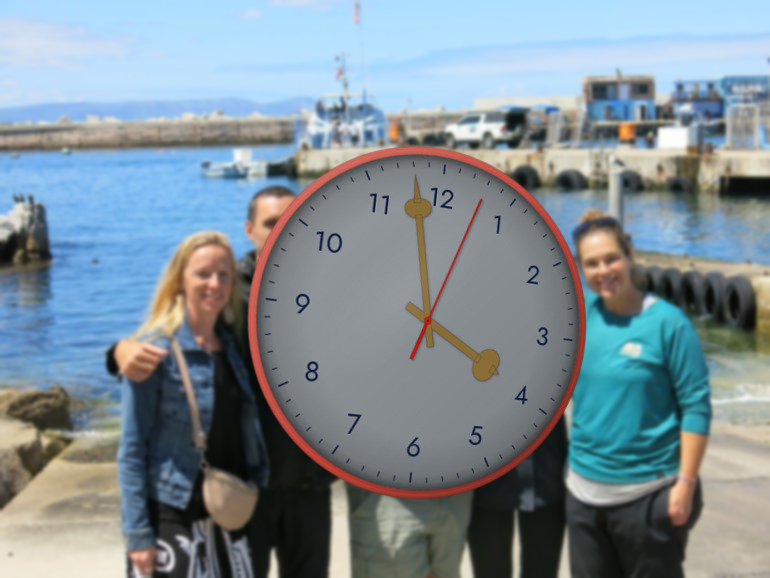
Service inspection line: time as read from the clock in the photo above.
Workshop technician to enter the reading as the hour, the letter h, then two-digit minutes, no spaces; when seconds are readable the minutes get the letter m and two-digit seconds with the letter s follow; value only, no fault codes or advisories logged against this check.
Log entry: 3h58m03s
